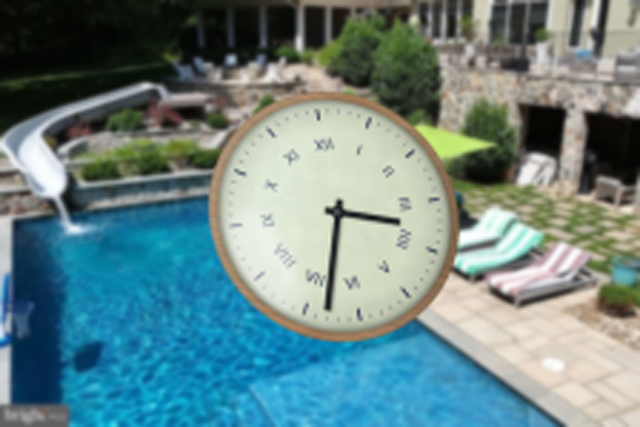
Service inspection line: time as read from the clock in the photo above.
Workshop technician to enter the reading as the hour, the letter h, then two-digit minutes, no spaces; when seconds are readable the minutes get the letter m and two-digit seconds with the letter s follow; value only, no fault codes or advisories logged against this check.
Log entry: 3h33
